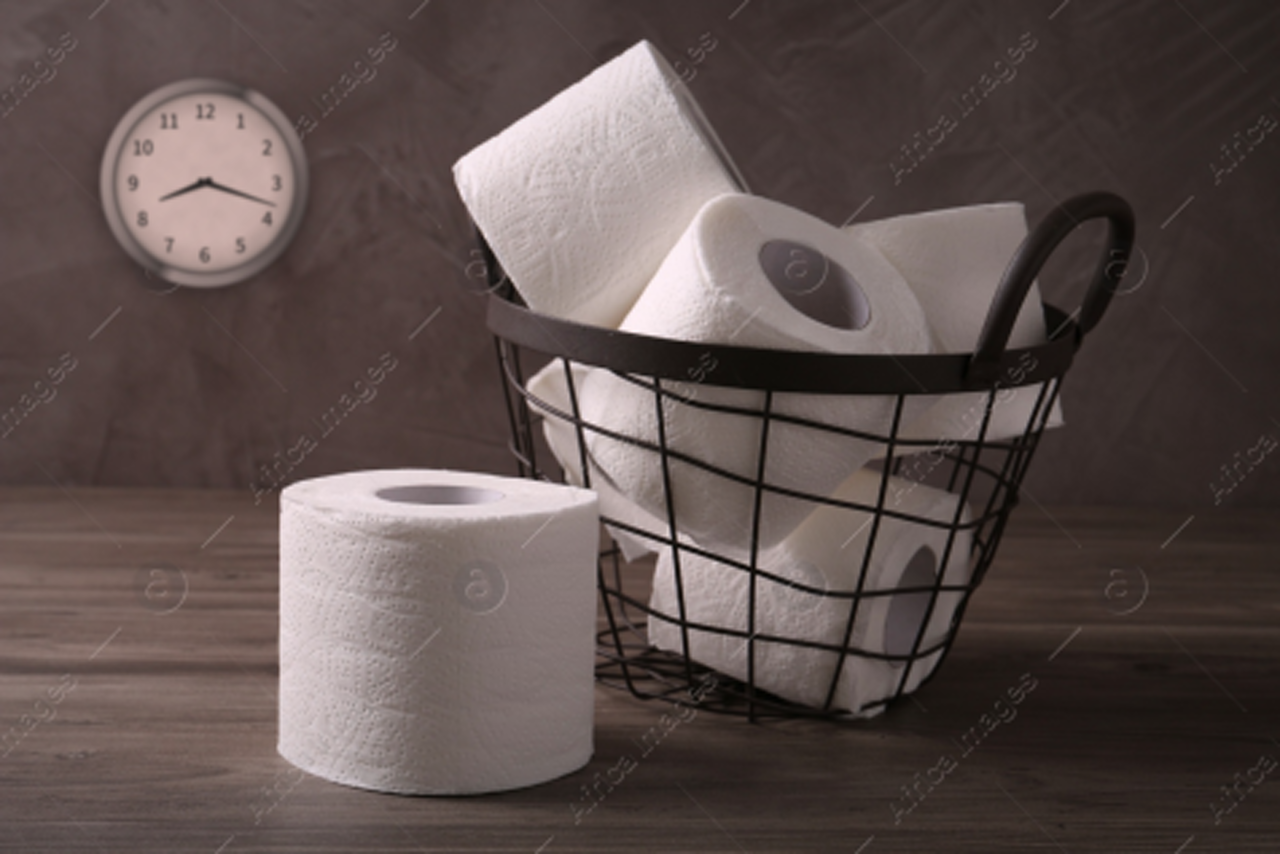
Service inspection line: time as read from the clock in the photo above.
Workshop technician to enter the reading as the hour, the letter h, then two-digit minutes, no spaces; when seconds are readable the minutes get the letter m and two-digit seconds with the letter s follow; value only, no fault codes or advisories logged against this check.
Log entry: 8h18
